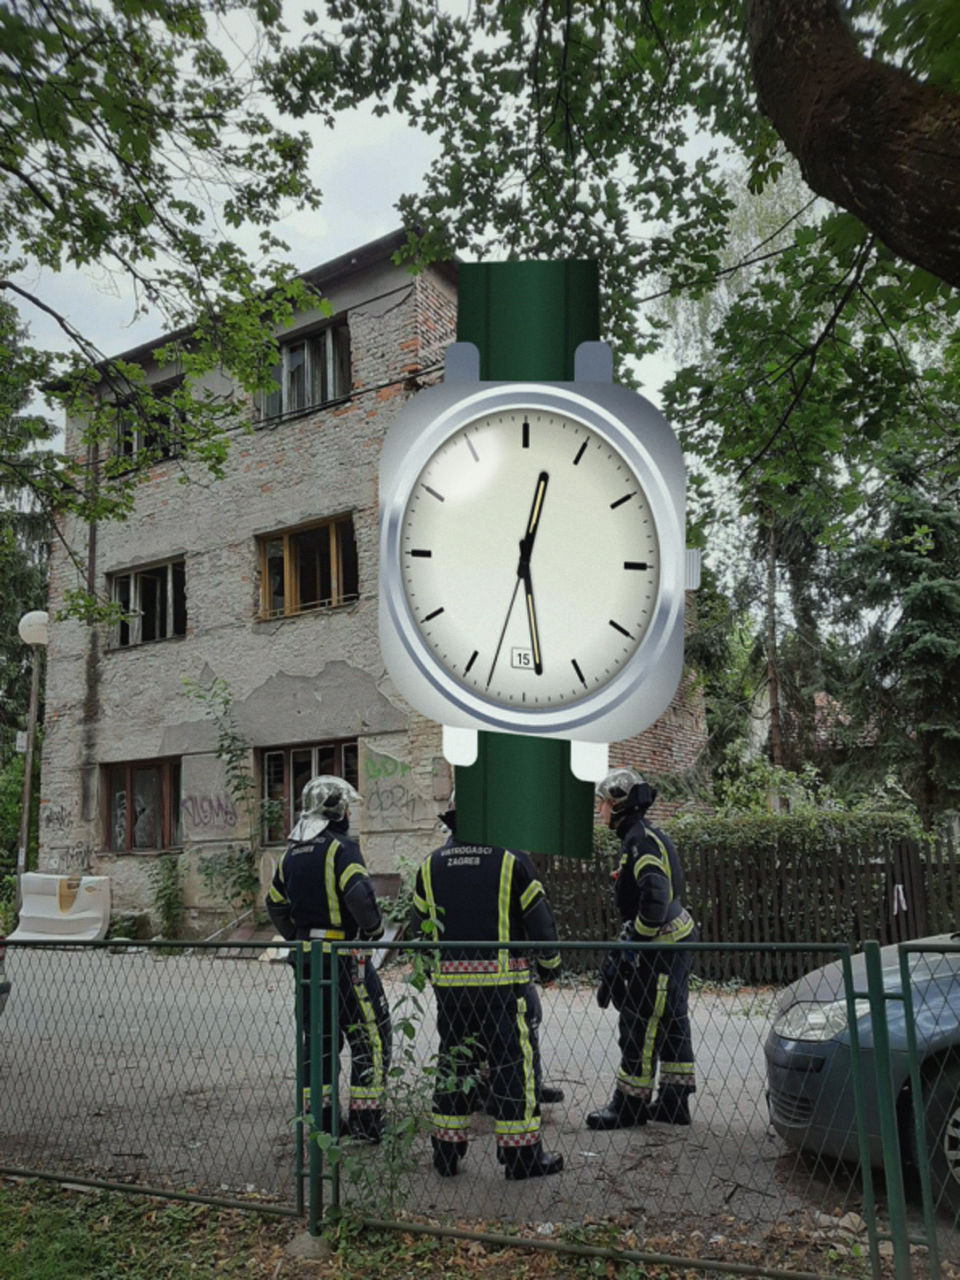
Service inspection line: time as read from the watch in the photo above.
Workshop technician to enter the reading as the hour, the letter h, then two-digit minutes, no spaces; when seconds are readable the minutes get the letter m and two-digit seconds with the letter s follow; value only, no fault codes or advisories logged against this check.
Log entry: 12h28m33s
